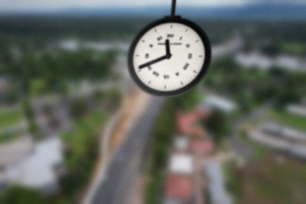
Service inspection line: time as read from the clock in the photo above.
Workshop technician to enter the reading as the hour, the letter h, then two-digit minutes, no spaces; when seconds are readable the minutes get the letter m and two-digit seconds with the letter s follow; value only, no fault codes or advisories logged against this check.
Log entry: 11h41
